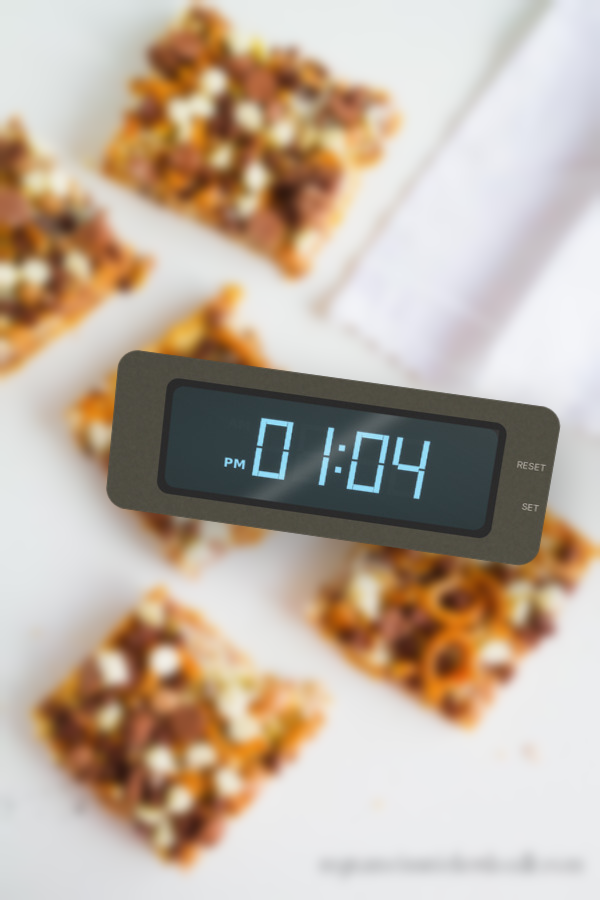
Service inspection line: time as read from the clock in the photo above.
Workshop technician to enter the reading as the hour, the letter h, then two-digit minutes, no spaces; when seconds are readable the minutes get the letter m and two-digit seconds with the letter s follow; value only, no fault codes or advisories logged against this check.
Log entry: 1h04
